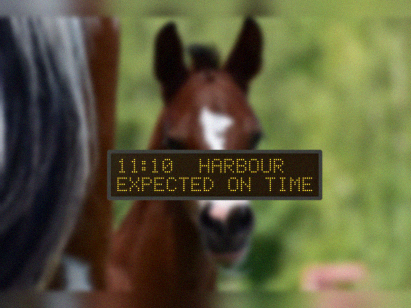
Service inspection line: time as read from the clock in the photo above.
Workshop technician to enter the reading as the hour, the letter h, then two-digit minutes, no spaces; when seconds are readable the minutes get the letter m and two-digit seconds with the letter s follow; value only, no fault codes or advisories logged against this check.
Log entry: 11h10
